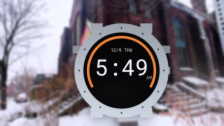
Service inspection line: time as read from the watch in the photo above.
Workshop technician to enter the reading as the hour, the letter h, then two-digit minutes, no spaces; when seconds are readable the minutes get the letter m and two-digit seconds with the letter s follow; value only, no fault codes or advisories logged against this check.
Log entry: 5h49
